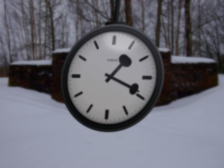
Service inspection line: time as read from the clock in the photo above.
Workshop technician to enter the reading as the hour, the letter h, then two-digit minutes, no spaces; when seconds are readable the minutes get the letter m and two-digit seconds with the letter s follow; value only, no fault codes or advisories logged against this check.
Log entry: 1h19
